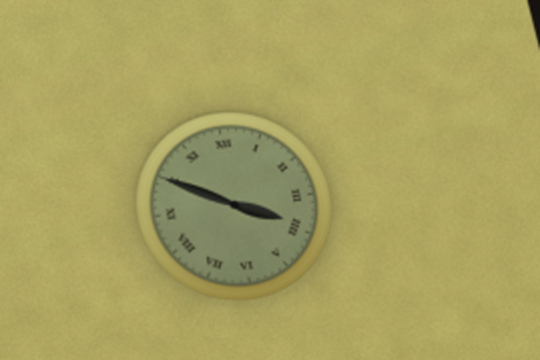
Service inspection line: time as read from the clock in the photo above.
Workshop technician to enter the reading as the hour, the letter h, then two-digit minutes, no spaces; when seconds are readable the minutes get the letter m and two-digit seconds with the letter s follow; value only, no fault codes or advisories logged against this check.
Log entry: 3h50
